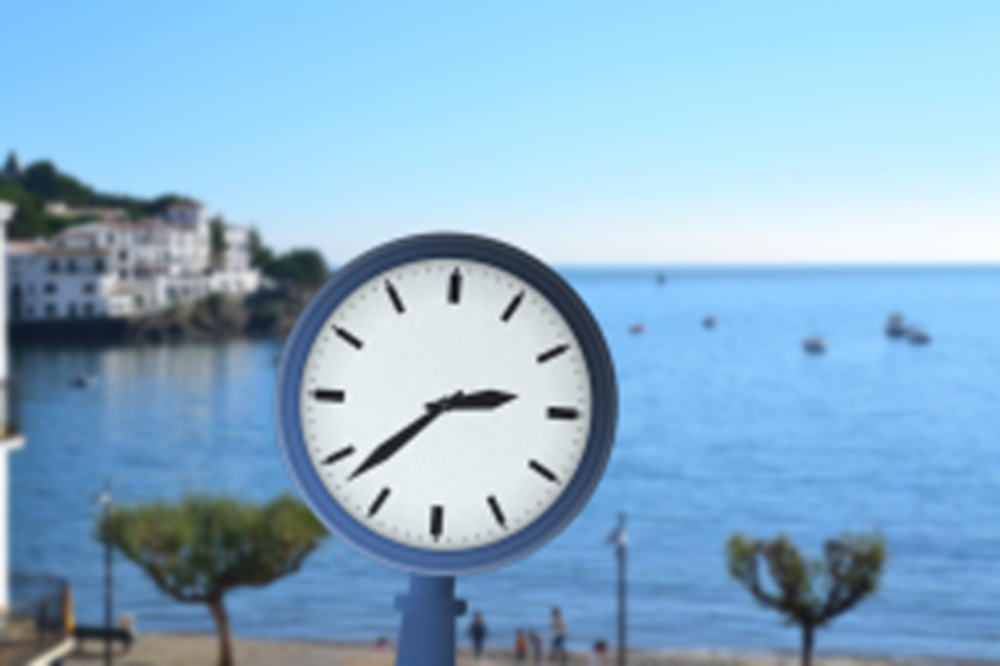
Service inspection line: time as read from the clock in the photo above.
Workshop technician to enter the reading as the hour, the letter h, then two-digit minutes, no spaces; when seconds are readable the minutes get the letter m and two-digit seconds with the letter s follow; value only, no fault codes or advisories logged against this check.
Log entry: 2h38
